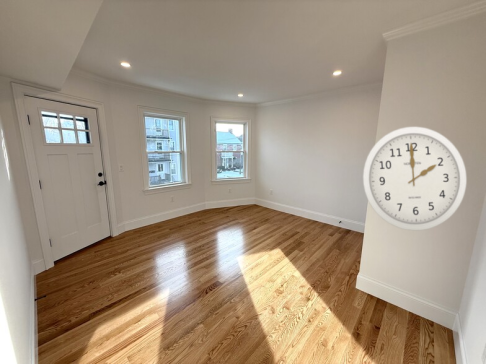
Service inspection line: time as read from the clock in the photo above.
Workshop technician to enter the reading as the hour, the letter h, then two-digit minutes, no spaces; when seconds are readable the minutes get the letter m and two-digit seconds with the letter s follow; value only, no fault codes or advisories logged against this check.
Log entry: 2h00
